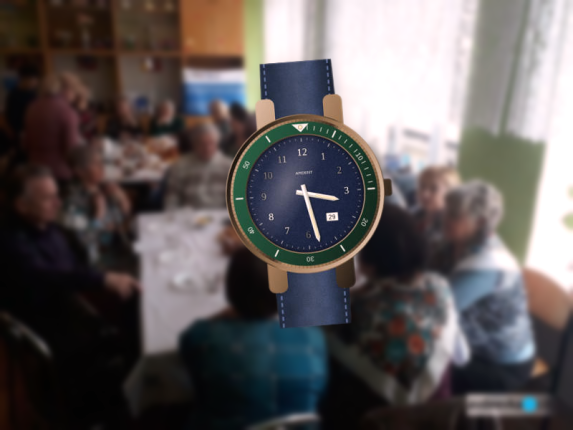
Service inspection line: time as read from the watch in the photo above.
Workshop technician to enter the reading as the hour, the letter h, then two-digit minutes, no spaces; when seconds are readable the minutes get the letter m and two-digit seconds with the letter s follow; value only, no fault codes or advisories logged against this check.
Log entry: 3h28
